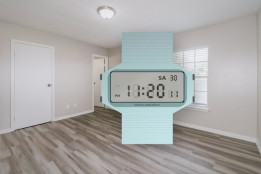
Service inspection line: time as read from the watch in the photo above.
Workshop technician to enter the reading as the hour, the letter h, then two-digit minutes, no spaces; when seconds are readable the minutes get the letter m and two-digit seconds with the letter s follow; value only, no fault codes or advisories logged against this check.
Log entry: 11h20m11s
